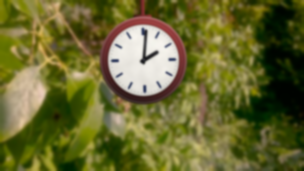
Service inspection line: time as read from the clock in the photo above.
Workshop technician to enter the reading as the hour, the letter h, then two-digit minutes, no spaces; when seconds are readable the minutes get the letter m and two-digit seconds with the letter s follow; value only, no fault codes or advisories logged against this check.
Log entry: 2h01
